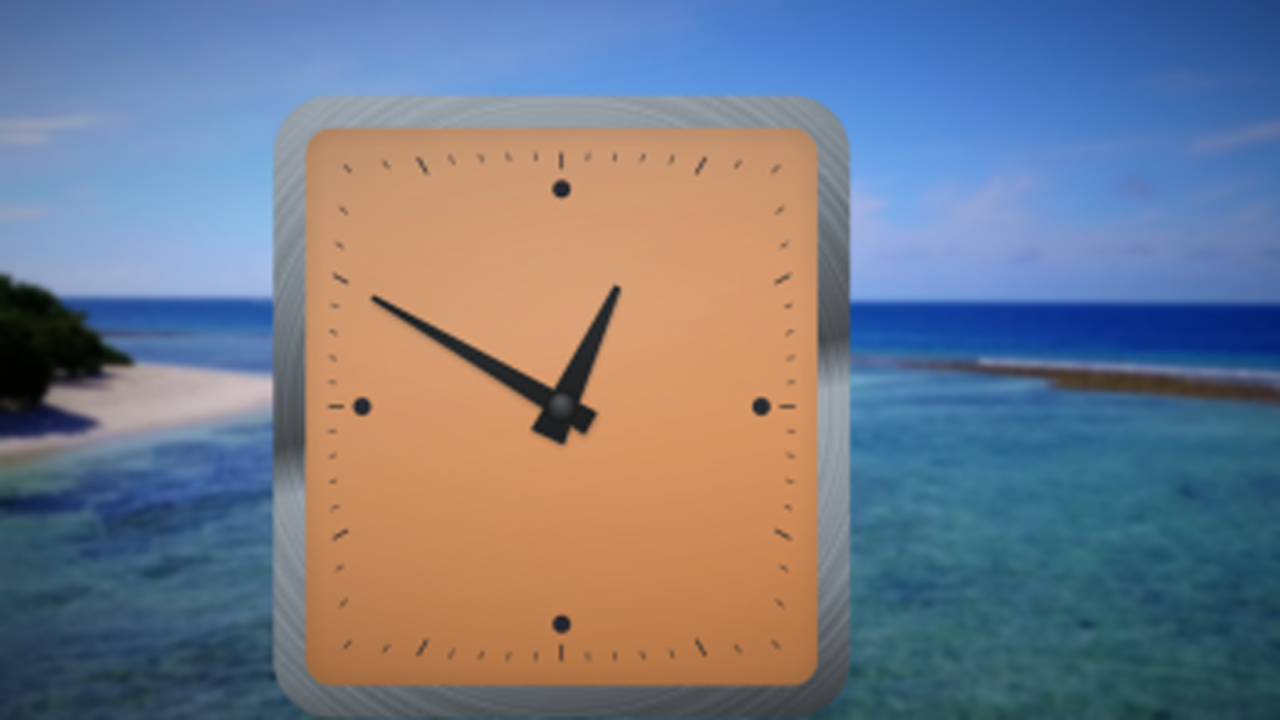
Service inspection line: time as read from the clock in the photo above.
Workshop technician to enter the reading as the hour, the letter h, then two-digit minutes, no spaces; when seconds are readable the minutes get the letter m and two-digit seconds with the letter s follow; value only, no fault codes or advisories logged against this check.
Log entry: 12h50
